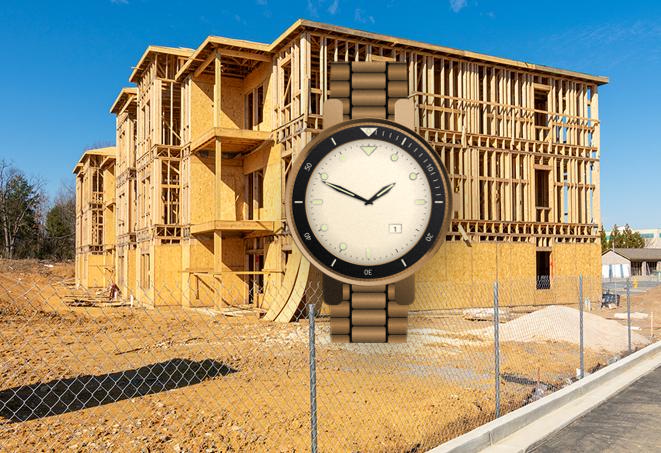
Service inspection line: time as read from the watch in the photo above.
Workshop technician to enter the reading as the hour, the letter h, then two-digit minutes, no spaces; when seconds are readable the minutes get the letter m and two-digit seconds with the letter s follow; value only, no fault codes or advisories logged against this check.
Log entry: 1h49
